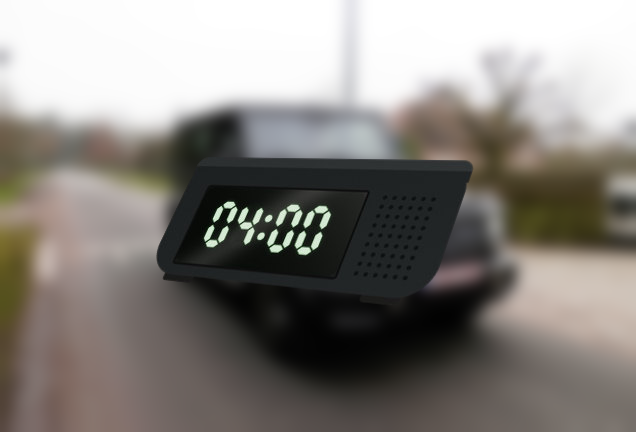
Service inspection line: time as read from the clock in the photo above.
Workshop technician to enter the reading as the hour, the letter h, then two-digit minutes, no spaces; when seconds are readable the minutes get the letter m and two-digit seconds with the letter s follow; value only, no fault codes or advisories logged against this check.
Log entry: 4h00
